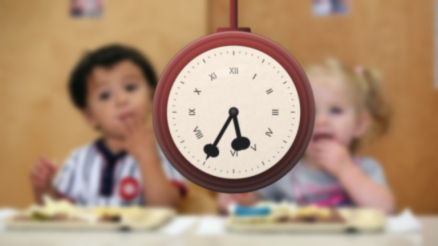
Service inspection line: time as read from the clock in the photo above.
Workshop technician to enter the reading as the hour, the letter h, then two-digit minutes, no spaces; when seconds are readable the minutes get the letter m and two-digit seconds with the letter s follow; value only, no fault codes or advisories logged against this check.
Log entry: 5h35
